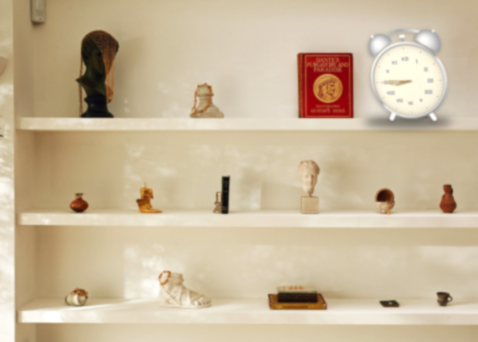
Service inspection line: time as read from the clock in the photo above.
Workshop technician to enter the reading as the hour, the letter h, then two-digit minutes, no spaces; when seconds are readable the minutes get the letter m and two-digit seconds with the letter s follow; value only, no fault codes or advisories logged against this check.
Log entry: 8h45
